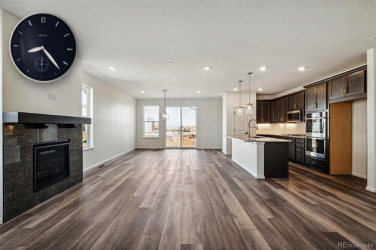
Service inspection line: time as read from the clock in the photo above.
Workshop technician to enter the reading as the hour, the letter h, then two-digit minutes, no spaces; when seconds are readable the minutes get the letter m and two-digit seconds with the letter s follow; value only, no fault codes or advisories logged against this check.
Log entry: 8h23
